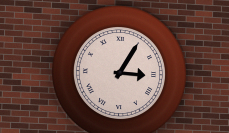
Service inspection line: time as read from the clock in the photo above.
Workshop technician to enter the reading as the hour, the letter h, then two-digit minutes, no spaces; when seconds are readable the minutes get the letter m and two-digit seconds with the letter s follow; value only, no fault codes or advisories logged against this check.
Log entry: 3h05
